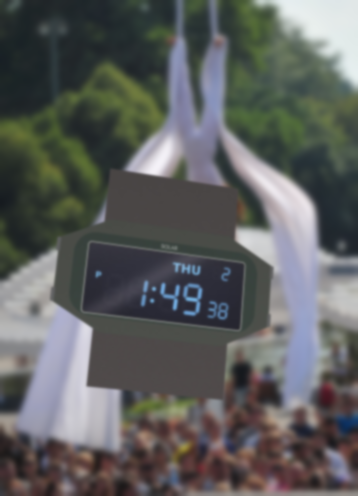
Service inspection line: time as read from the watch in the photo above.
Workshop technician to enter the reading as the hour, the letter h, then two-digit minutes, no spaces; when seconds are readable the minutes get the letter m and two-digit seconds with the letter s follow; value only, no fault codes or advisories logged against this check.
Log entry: 1h49m38s
